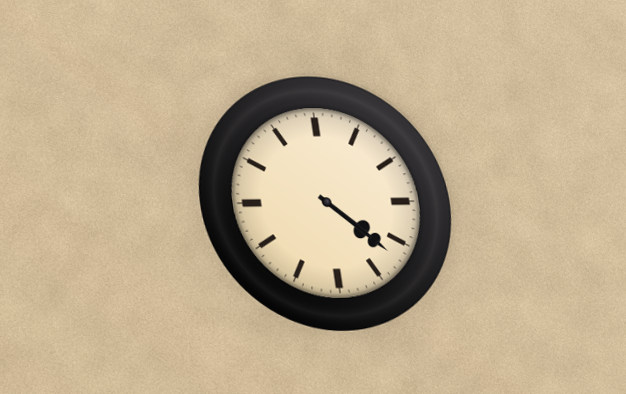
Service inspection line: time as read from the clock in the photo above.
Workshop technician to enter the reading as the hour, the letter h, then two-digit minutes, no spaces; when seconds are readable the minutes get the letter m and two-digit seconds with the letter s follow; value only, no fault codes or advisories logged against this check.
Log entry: 4h22
